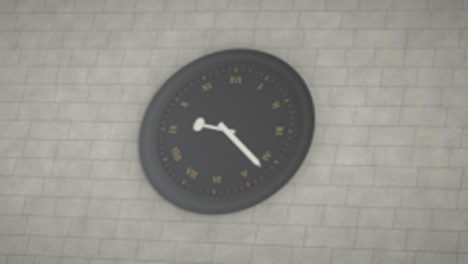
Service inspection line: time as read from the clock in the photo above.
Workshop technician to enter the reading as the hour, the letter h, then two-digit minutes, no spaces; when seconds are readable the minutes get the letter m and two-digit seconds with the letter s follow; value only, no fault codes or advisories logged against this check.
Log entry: 9h22
